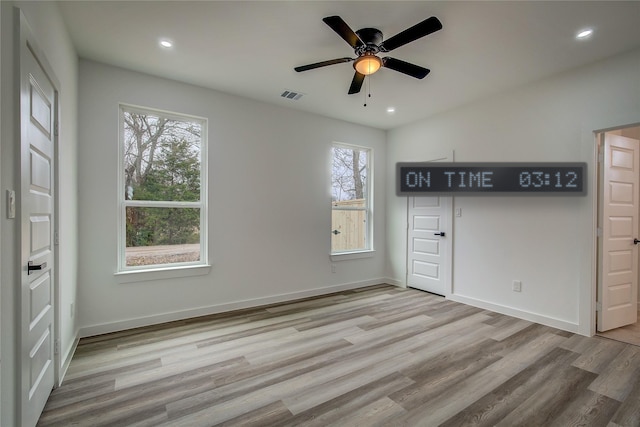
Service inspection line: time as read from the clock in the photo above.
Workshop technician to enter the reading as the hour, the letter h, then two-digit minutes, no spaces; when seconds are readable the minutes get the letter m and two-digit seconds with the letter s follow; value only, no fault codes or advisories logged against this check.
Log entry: 3h12
